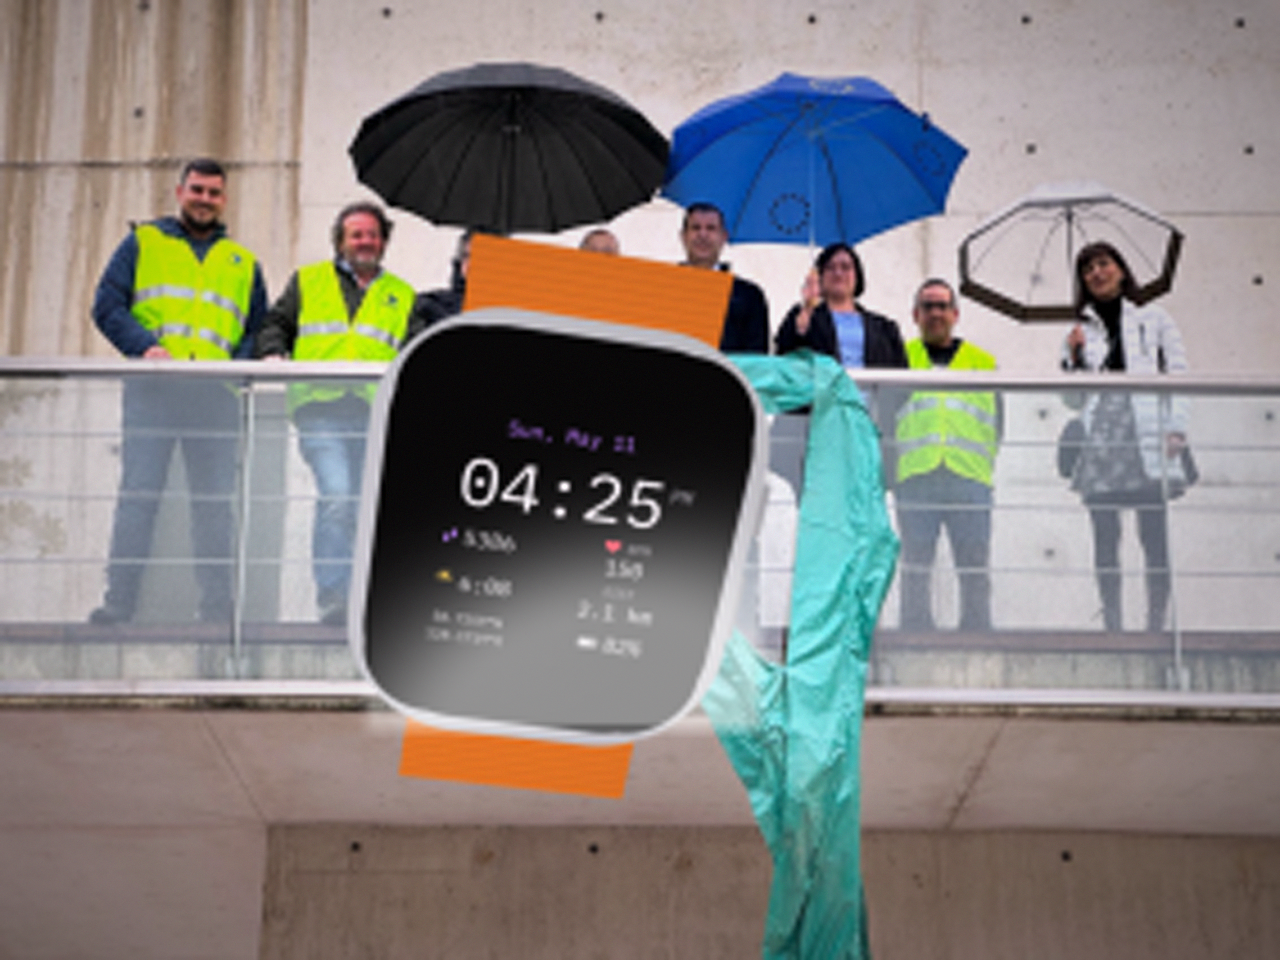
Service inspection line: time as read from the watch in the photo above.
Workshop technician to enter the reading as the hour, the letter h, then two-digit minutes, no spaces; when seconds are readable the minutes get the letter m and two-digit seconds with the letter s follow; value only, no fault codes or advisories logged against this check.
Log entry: 4h25
